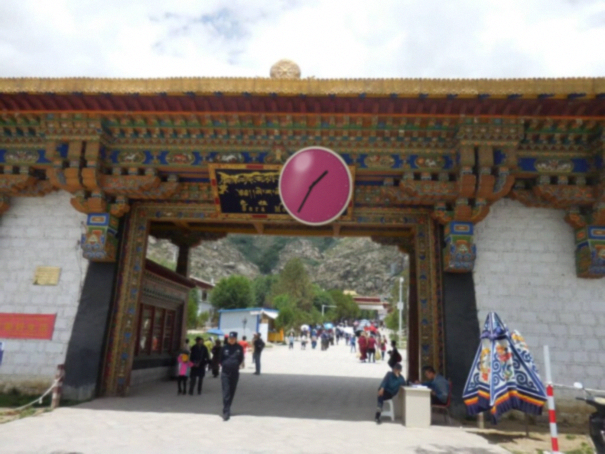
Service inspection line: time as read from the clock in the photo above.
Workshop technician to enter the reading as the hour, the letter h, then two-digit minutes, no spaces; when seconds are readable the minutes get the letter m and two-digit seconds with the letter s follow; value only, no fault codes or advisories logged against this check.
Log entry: 1h35
